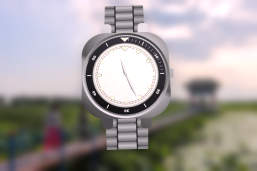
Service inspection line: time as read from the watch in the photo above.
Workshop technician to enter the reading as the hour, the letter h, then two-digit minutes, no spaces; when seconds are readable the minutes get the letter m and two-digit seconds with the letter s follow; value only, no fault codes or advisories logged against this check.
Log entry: 11h26
